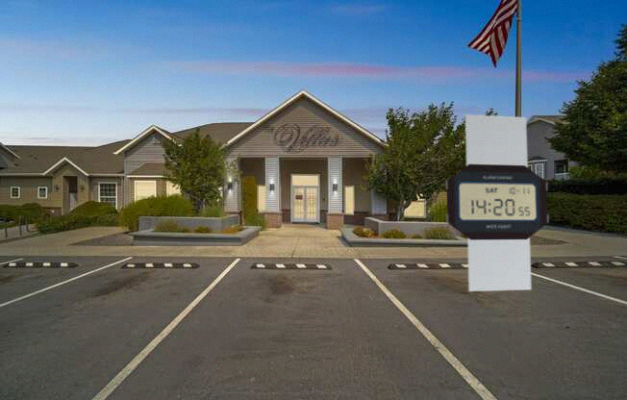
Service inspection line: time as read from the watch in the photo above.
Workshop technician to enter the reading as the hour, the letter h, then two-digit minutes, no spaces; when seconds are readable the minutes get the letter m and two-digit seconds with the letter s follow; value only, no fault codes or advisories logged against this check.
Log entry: 14h20
